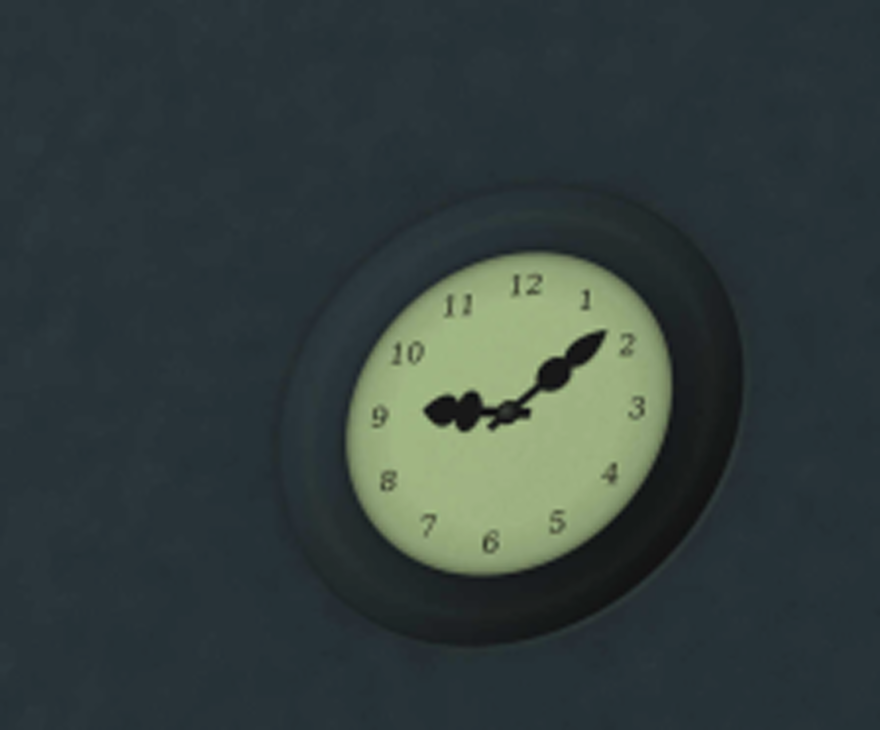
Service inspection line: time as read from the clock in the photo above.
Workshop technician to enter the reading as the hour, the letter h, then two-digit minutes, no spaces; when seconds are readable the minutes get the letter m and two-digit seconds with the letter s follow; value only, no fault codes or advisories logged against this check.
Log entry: 9h08
